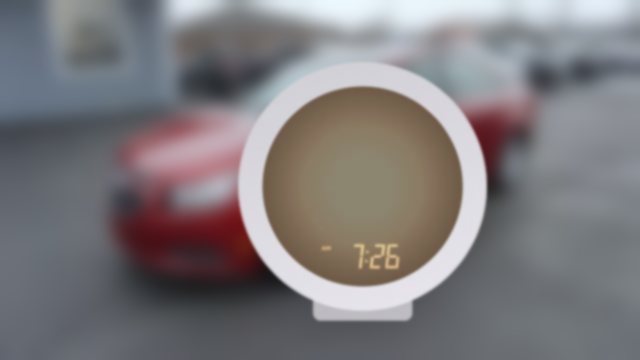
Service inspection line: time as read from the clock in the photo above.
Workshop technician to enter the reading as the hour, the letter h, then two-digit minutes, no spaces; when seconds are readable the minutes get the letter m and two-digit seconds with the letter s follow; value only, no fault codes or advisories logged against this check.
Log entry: 7h26
